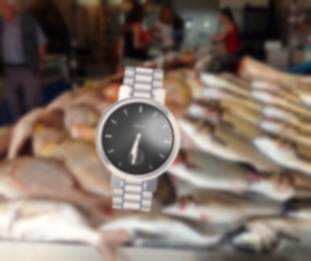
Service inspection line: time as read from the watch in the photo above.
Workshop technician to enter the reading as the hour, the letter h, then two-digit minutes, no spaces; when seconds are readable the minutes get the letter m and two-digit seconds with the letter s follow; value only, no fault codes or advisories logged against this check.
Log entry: 6h31
